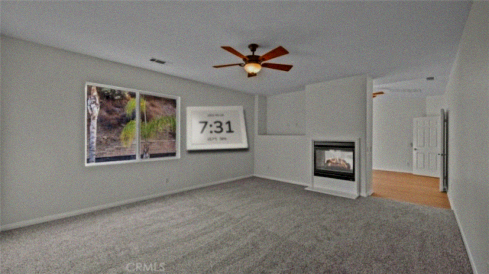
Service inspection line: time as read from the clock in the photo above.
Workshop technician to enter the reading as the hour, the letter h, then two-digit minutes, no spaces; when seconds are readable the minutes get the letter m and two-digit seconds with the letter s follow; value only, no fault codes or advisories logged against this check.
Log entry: 7h31
